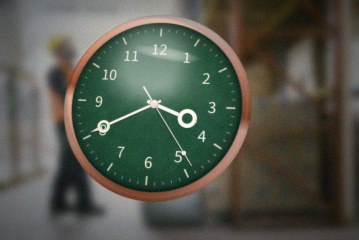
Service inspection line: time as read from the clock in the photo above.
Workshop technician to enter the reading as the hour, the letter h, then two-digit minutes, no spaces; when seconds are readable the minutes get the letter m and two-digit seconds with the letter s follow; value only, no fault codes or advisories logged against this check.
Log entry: 3h40m24s
